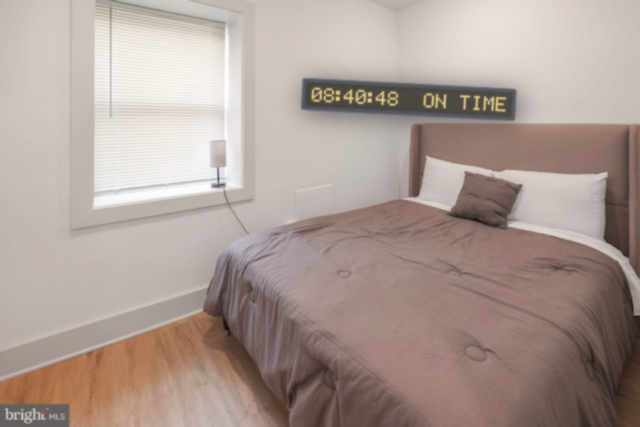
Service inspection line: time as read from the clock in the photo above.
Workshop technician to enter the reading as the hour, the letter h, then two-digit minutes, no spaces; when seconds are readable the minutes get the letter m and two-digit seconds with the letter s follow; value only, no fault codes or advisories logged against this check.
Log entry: 8h40m48s
